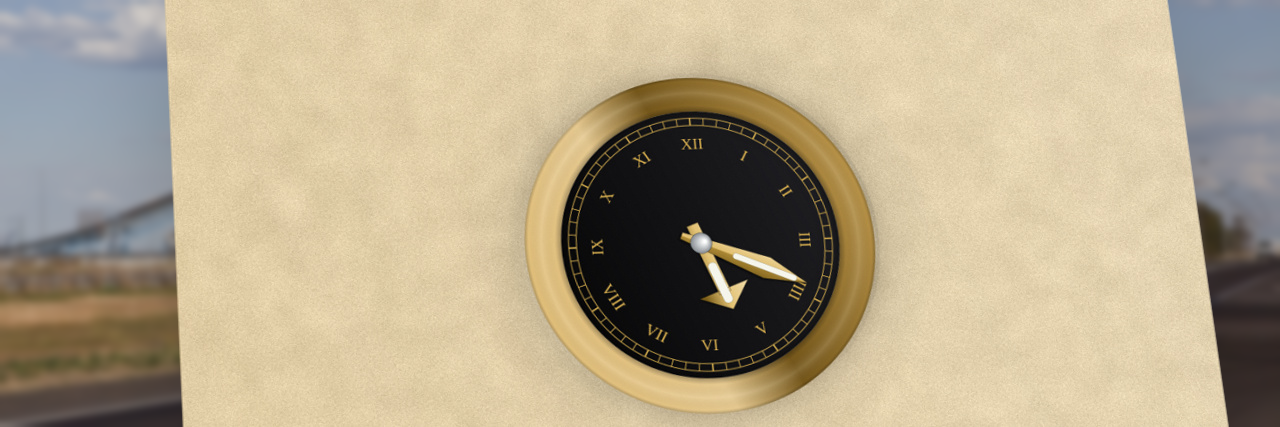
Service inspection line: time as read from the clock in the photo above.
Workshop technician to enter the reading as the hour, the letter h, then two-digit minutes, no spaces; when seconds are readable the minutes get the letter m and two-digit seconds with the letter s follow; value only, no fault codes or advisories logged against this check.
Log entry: 5h19
